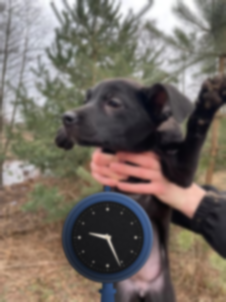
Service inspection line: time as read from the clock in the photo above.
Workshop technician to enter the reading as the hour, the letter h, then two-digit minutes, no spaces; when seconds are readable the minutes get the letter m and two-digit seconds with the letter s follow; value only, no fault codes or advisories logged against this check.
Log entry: 9h26
